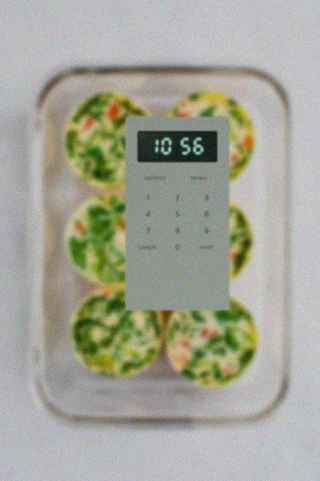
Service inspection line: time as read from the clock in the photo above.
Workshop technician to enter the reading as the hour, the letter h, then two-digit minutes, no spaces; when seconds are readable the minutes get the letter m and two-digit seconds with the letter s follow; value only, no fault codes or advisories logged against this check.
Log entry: 10h56
